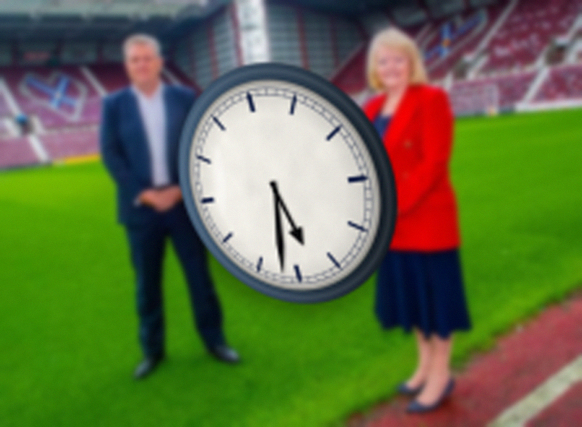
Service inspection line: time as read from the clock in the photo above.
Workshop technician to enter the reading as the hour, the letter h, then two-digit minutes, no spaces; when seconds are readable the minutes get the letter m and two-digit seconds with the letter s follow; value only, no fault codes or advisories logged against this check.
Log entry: 5h32
